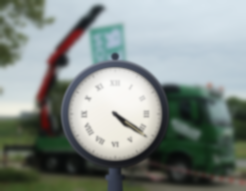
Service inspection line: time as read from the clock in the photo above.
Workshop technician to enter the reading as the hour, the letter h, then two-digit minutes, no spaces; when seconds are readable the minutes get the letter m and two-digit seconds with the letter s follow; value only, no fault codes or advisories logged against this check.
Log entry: 4h21
